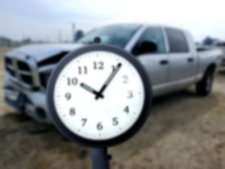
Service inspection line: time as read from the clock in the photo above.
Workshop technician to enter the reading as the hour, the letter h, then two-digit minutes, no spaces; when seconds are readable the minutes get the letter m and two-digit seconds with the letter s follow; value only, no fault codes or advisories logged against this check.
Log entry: 10h06
